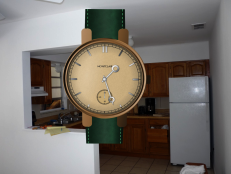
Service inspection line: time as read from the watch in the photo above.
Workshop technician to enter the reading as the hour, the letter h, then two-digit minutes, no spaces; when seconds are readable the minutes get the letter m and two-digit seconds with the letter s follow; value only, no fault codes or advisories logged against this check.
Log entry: 1h27
